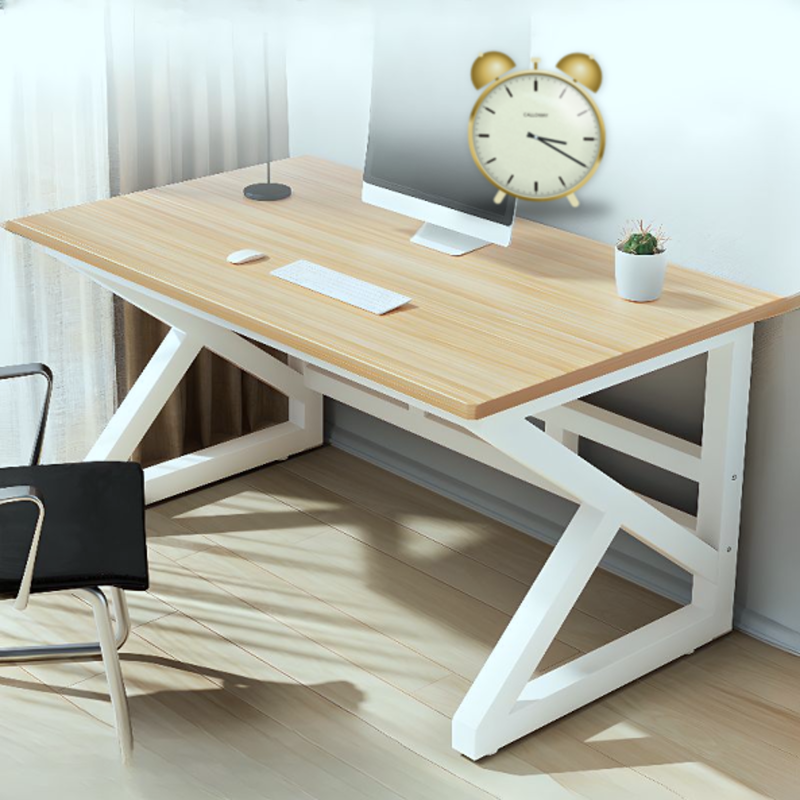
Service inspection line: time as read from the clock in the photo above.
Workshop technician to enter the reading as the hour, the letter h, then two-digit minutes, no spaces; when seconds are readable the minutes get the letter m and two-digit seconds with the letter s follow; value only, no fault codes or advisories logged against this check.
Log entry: 3h20
